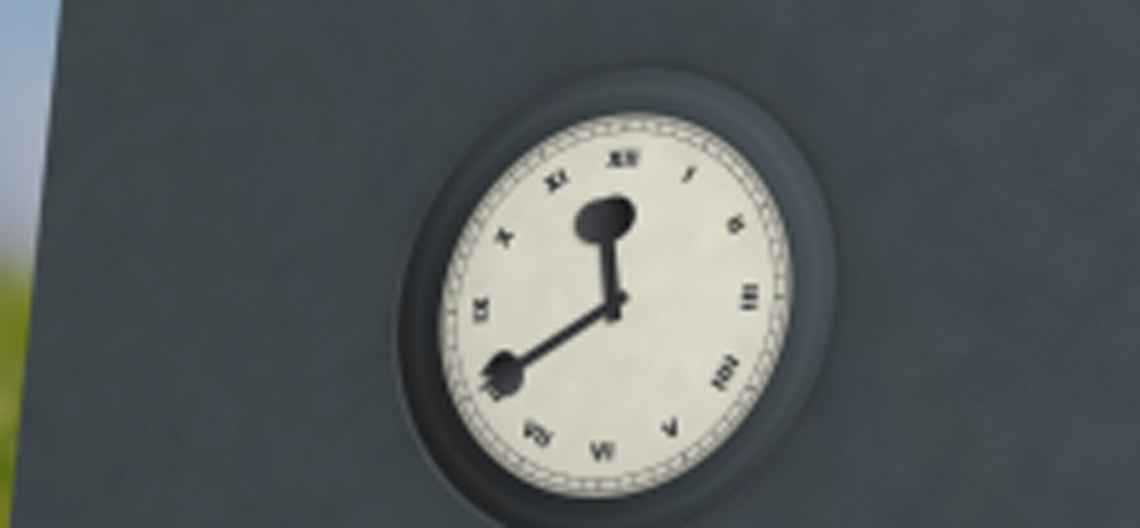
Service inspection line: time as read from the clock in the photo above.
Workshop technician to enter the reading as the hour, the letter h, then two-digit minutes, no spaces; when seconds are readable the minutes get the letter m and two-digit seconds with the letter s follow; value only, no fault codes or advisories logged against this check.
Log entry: 11h40
